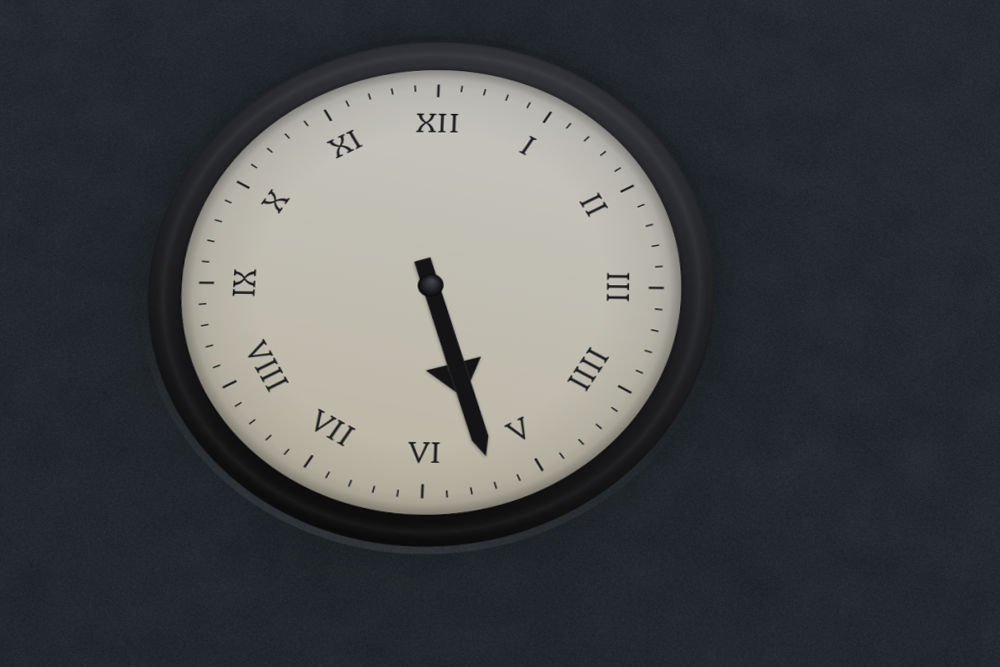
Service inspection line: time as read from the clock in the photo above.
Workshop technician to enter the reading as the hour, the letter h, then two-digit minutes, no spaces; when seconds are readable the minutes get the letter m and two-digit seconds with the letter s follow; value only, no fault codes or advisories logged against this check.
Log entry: 5h27
